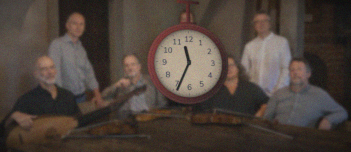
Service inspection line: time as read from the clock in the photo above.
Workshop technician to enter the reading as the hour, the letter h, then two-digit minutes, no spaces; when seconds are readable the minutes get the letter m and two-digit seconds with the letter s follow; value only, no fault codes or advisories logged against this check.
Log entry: 11h34
